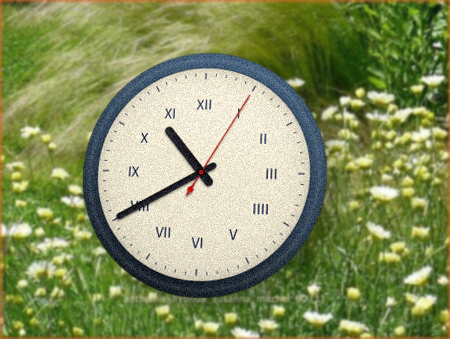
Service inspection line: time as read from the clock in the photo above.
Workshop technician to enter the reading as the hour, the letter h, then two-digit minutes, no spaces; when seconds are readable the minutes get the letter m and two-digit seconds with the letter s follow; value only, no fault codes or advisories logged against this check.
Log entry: 10h40m05s
